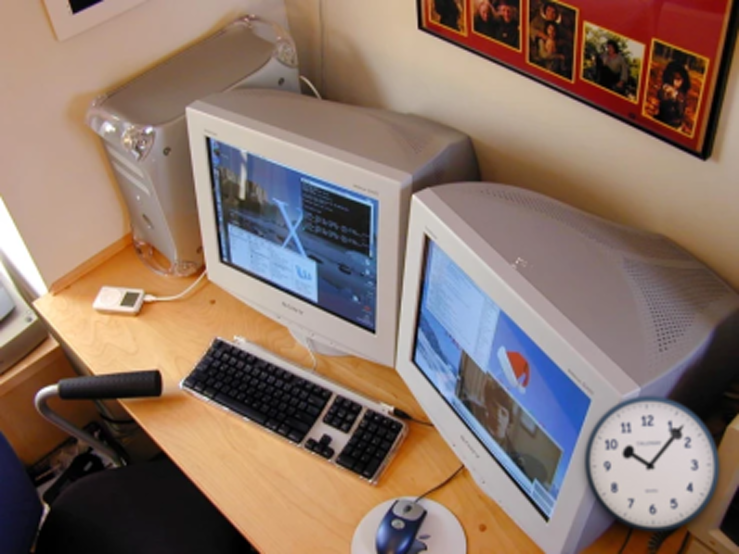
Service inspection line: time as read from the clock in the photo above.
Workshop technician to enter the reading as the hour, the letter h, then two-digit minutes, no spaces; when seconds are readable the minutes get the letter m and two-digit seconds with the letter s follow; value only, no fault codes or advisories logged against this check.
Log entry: 10h07
